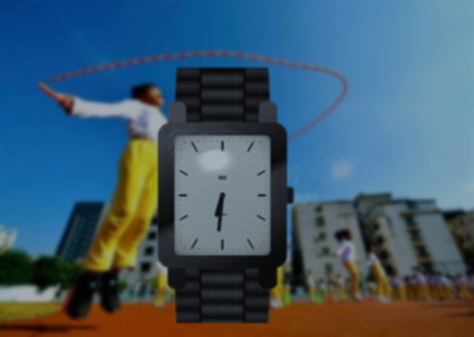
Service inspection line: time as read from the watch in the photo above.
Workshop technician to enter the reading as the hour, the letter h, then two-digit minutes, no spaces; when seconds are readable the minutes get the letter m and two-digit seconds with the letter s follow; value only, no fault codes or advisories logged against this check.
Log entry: 6h31
